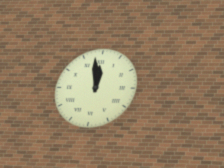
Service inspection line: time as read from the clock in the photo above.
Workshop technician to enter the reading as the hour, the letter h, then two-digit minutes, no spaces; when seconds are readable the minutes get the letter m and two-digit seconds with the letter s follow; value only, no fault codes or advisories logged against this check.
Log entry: 11h58
